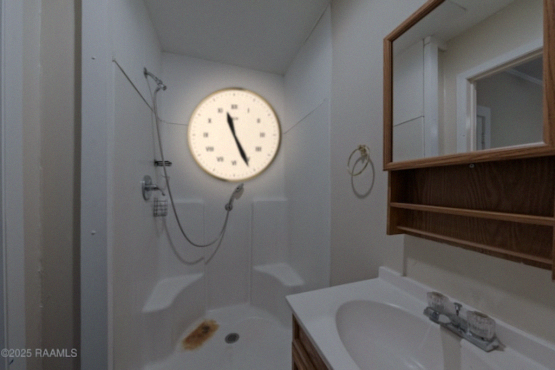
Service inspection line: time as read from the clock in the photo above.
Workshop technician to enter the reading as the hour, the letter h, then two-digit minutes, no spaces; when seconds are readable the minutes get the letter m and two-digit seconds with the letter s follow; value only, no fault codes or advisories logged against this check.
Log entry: 11h26
